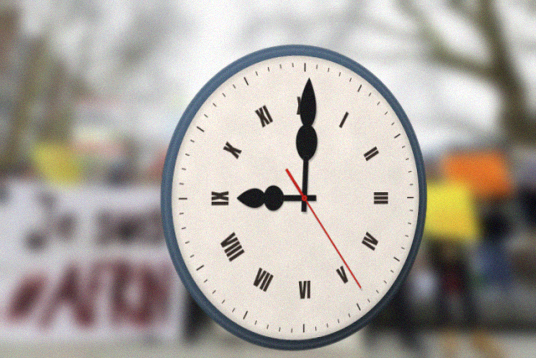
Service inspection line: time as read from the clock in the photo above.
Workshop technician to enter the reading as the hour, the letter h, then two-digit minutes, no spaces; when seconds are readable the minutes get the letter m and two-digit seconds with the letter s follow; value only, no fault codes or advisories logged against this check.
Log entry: 9h00m24s
